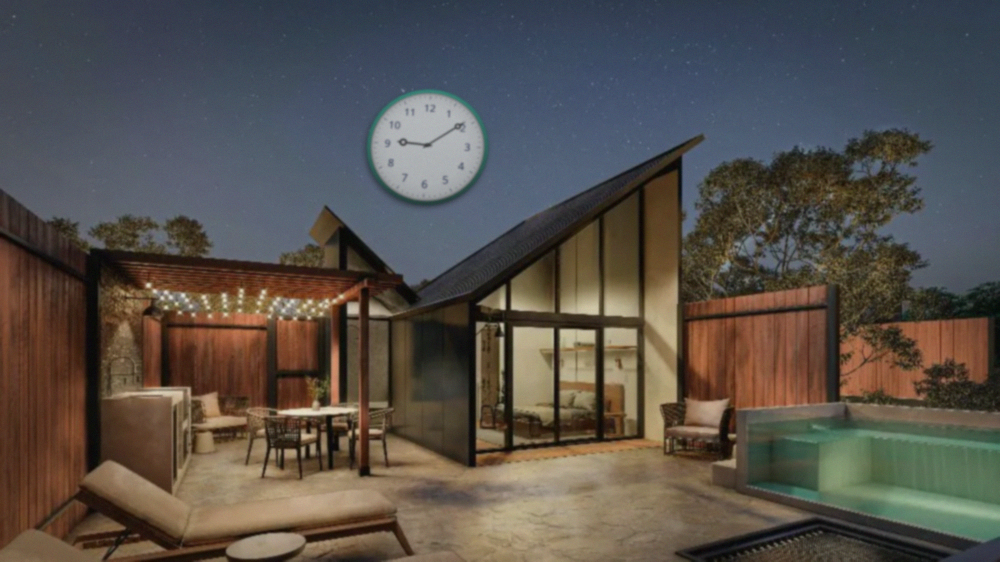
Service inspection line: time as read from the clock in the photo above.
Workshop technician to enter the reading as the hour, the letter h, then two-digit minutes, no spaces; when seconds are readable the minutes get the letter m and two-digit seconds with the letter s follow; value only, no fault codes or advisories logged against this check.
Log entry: 9h09
